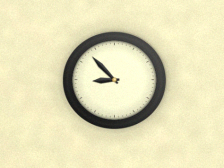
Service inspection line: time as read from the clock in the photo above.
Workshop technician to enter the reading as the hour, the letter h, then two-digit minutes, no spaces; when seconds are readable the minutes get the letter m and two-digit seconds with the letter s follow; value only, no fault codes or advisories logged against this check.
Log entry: 8h53
